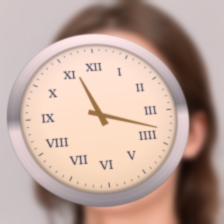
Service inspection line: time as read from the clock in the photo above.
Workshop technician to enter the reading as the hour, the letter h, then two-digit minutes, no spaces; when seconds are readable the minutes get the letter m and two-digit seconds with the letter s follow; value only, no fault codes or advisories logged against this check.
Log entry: 11h18
